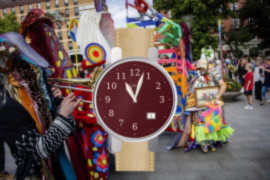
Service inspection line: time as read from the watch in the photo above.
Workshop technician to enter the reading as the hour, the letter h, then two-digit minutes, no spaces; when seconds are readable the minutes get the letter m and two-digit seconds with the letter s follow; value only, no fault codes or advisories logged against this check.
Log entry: 11h03
